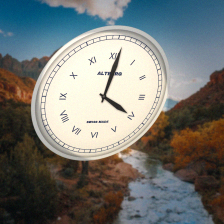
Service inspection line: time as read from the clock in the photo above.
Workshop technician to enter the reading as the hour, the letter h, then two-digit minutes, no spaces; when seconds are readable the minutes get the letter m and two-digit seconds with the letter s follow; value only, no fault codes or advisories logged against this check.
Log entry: 4h01
